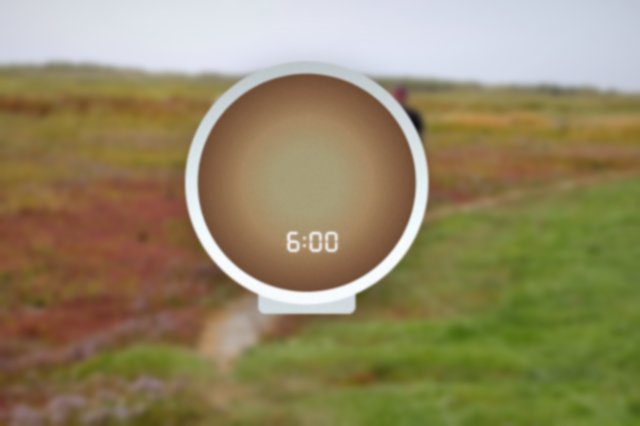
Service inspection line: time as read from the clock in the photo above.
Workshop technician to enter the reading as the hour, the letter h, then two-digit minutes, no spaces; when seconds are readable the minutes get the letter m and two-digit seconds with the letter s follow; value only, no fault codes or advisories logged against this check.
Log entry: 6h00
